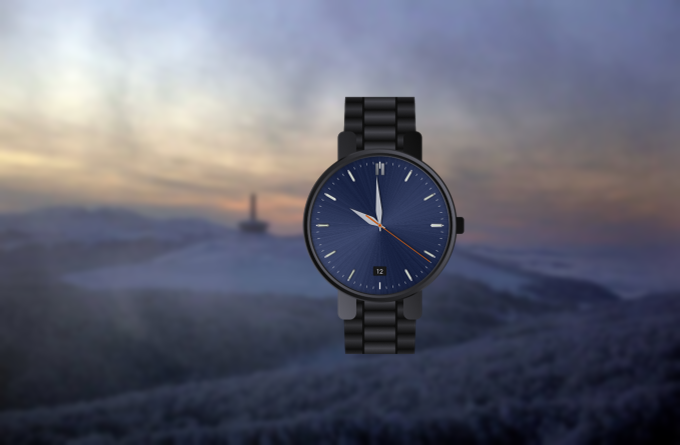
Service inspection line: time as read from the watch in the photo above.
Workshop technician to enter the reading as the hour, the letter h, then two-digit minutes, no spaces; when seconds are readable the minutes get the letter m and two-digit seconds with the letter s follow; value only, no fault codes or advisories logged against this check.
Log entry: 9h59m21s
